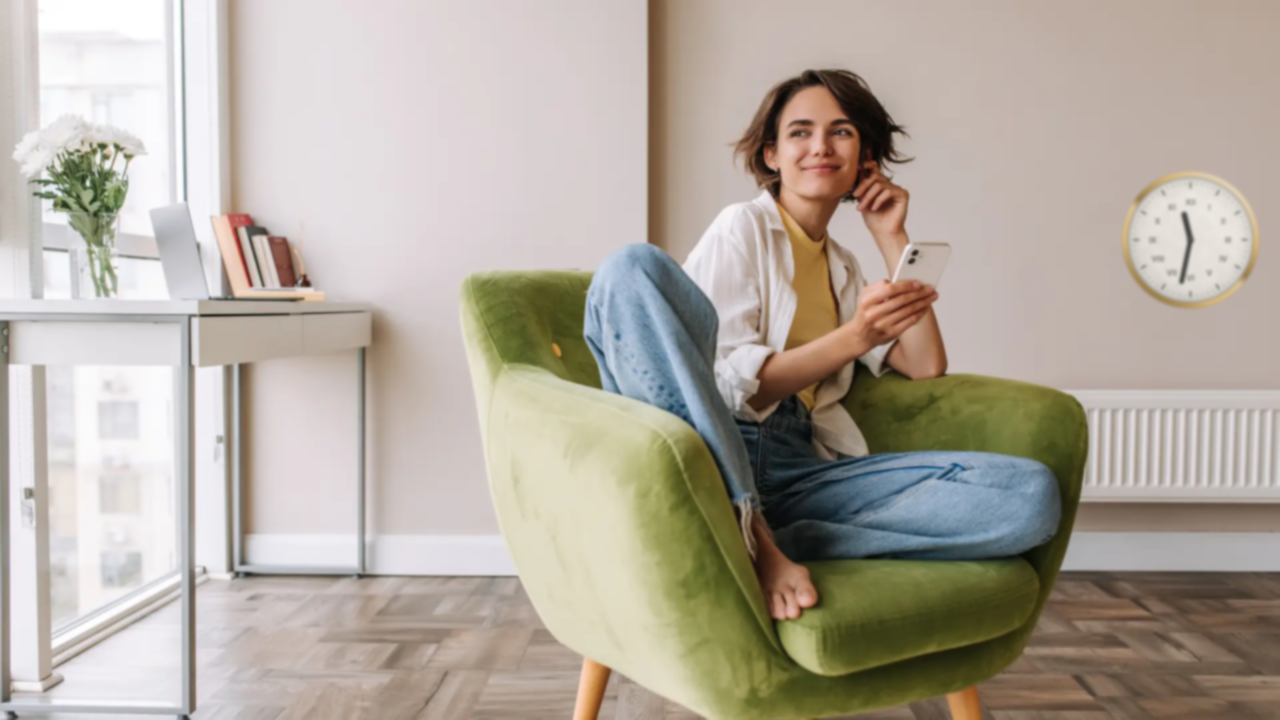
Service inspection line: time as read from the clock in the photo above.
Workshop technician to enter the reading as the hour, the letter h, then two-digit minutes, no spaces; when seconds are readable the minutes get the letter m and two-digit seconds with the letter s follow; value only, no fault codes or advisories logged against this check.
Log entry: 11h32
